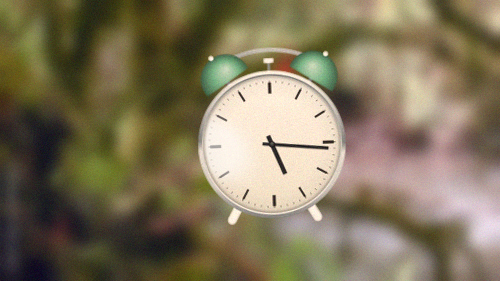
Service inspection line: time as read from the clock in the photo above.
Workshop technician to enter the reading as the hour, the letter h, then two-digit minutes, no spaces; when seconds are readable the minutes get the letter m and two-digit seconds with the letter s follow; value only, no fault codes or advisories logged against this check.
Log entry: 5h16
